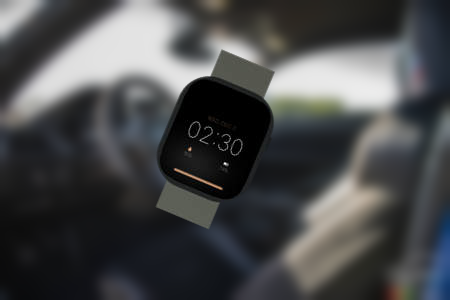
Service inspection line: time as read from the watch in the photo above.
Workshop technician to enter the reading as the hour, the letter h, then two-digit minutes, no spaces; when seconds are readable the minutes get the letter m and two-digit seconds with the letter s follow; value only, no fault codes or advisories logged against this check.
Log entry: 2h30
